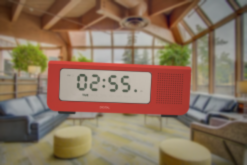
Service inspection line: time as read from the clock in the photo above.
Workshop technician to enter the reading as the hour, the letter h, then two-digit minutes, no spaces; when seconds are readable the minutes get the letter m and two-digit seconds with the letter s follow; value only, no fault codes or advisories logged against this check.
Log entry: 2h55
